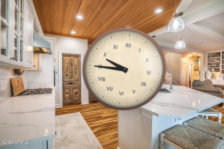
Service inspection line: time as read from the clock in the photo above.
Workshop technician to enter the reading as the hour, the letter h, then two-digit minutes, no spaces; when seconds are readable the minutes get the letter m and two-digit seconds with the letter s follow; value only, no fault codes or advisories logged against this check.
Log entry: 9h45
